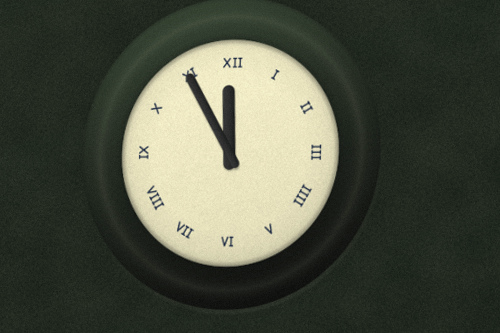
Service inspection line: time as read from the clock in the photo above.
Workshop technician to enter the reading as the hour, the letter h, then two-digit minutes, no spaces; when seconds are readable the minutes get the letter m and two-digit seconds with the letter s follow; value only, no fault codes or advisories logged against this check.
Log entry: 11h55
